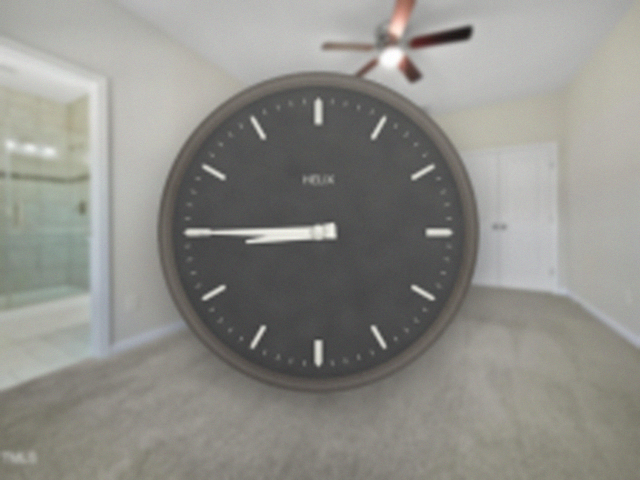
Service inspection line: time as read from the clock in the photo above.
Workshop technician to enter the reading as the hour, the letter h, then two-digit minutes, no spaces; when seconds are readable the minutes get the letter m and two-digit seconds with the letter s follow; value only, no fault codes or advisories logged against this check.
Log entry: 8h45
